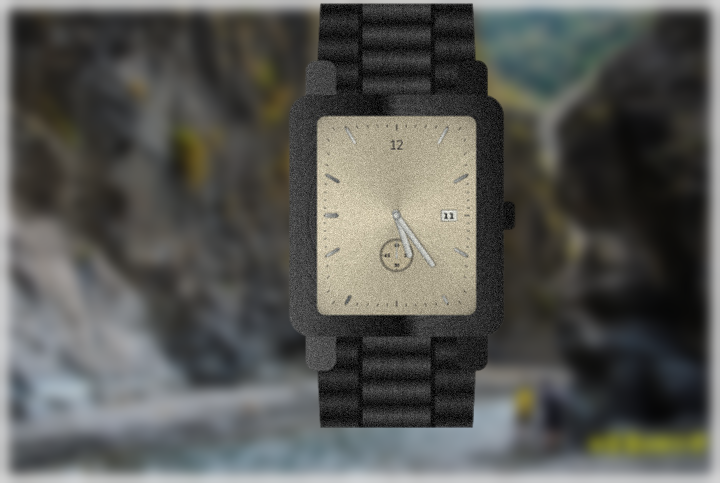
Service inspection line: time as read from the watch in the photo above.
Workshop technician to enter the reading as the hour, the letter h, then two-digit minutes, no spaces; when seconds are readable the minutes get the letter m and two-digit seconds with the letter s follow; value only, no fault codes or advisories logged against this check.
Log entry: 5h24
